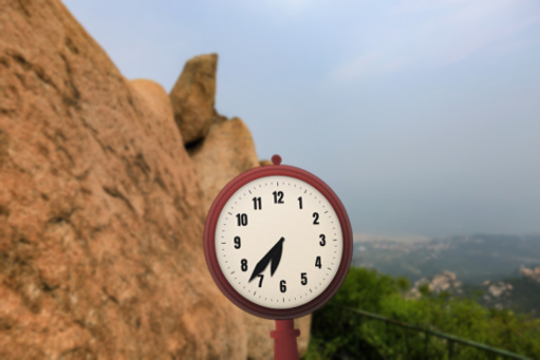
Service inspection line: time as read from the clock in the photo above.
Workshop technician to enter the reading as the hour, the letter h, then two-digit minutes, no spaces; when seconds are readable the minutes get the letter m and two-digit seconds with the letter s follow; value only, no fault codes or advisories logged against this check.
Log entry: 6h37
